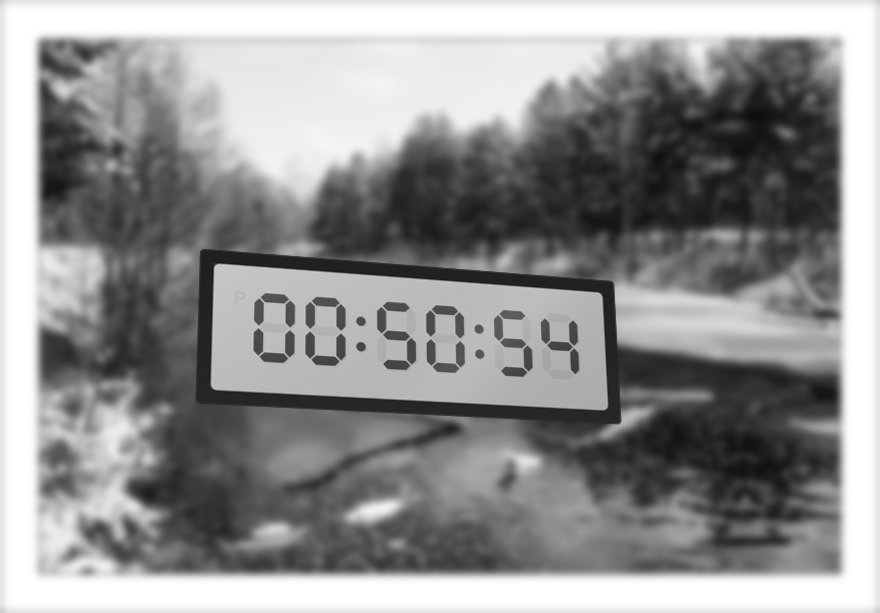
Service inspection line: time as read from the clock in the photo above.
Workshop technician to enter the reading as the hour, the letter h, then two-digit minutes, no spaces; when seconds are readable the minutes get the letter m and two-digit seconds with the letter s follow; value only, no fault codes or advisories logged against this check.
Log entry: 0h50m54s
